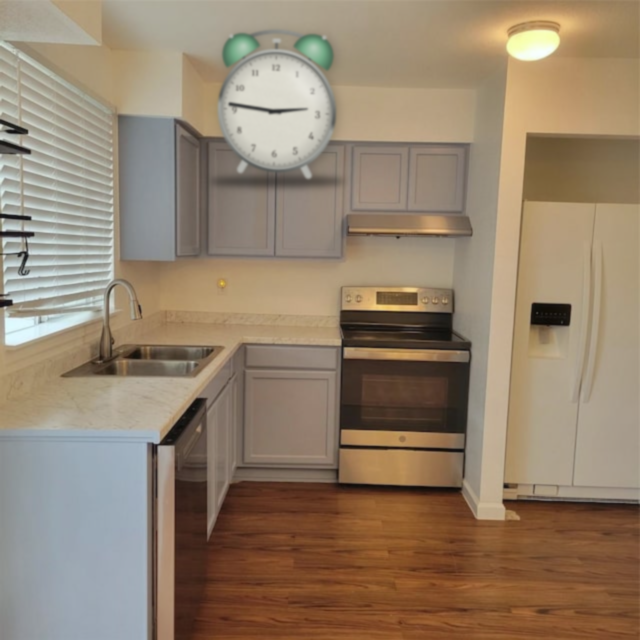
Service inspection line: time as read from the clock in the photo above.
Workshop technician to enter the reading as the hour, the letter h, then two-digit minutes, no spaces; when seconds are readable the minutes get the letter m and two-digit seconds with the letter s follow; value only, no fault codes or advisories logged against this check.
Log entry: 2h46
